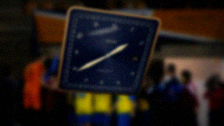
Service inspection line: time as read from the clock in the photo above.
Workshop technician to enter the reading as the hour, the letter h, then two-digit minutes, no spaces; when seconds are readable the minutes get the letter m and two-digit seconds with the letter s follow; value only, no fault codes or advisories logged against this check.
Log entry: 1h39
